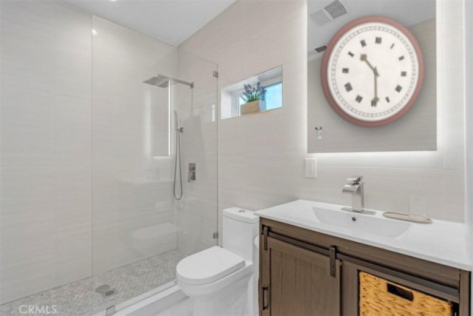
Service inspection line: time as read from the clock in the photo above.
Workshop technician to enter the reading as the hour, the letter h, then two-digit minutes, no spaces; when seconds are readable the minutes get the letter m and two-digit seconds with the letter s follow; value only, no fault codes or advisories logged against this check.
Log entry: 10h29
